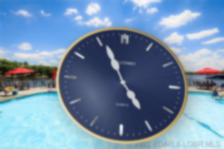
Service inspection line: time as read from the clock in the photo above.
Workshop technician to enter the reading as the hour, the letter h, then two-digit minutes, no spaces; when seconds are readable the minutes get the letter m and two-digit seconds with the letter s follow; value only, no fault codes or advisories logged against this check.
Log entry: 4h56
